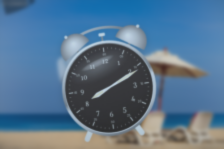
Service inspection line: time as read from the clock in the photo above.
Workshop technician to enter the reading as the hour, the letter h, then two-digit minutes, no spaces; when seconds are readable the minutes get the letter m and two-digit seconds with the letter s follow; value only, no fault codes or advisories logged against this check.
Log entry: 8h11
